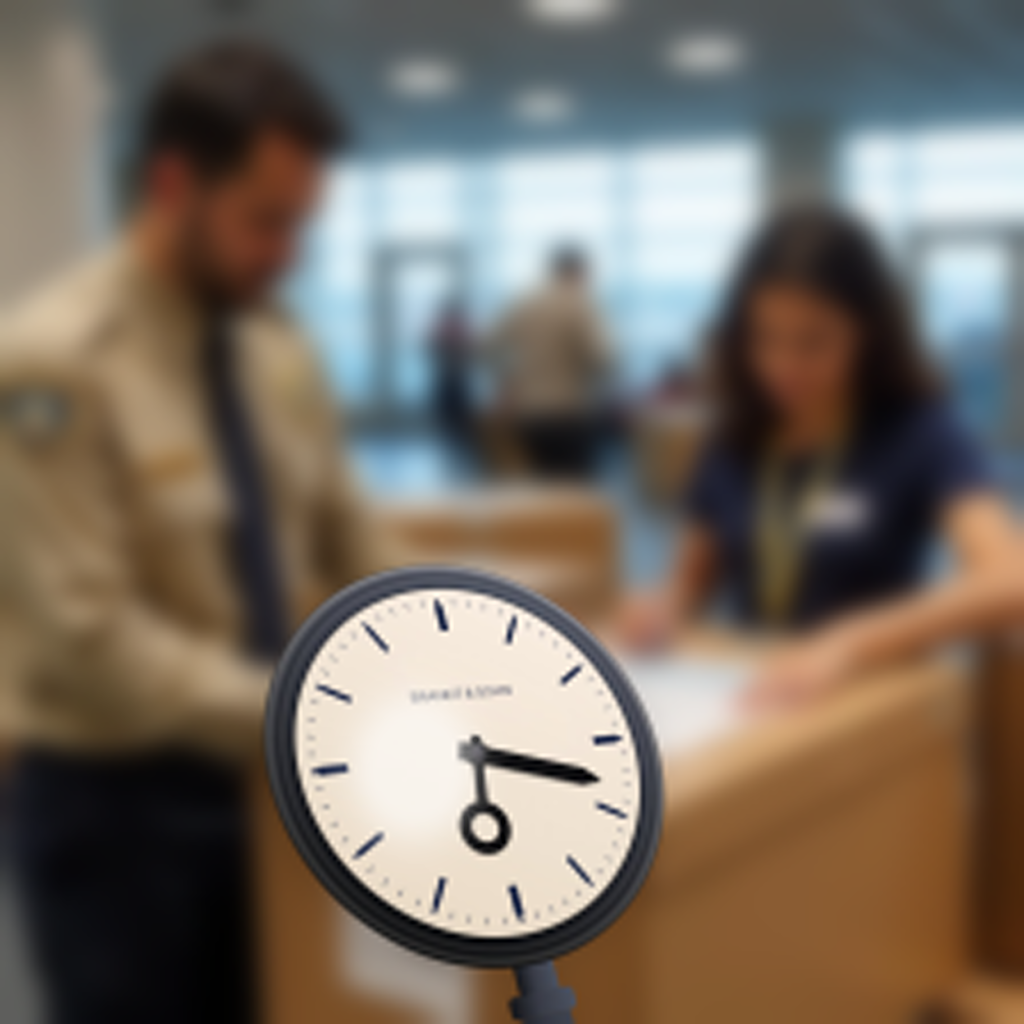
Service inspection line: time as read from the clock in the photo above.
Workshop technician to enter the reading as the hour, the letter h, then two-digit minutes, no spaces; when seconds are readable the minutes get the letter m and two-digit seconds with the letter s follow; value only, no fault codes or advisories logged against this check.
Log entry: 6h18
